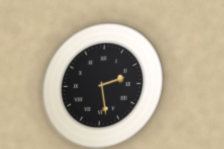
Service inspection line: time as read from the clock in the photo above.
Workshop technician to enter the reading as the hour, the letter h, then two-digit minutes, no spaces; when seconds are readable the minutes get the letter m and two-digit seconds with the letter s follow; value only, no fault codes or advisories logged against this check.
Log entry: 2h28
